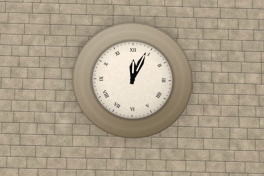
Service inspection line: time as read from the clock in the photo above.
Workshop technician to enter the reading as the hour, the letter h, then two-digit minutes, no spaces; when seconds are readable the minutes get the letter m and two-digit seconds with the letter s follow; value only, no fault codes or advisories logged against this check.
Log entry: 12h04
